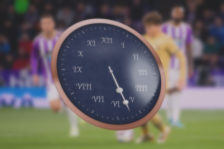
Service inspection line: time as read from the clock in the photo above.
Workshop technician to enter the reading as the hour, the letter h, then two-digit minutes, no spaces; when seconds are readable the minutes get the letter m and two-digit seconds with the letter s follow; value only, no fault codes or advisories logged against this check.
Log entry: 5h27
